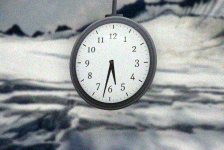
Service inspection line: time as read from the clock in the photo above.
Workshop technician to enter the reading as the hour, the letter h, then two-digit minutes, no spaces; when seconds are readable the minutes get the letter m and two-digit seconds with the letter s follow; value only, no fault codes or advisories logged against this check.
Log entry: 5h32
